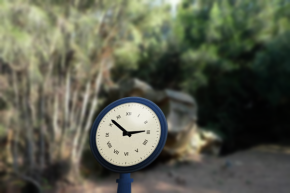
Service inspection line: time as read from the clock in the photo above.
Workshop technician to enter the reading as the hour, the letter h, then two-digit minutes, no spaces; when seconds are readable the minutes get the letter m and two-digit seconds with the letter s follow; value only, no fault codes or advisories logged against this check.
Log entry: 2h52
